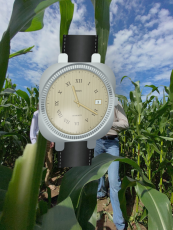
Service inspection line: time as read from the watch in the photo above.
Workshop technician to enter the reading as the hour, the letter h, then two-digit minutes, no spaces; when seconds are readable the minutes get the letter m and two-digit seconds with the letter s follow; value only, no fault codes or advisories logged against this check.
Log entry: 11h20
